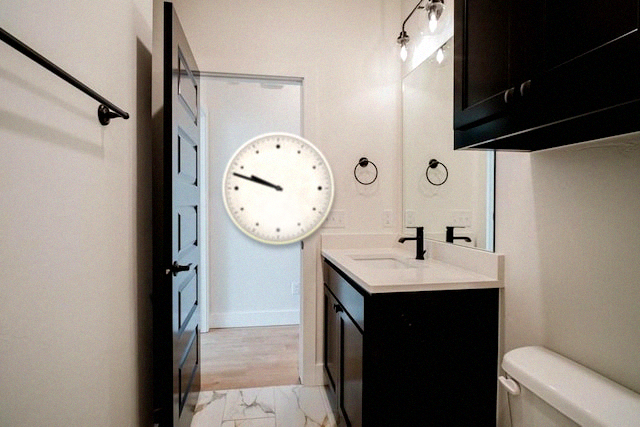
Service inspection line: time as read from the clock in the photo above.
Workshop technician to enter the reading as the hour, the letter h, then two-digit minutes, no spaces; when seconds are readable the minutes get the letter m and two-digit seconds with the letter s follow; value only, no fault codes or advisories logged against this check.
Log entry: 9h48
